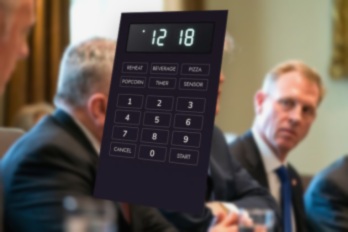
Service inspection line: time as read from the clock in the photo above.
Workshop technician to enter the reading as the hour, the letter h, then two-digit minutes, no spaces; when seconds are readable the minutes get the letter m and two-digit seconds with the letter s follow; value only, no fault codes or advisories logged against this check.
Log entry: 12h18
